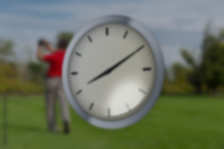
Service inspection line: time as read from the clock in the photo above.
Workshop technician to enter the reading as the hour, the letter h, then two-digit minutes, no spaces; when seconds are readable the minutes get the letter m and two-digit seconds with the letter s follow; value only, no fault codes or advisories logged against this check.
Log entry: 8h10
